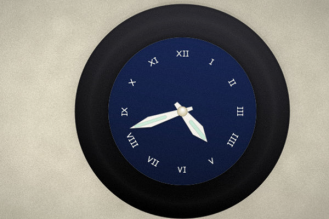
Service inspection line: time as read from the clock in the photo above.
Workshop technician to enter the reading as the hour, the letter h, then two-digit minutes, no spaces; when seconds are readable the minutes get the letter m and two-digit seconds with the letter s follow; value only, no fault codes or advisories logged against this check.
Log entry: 4h42
